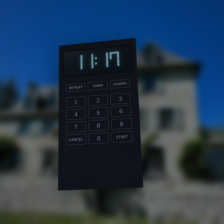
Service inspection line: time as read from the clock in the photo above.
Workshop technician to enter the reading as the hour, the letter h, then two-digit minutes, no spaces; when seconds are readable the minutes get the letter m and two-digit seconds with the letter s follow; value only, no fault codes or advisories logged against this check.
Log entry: 11h17
